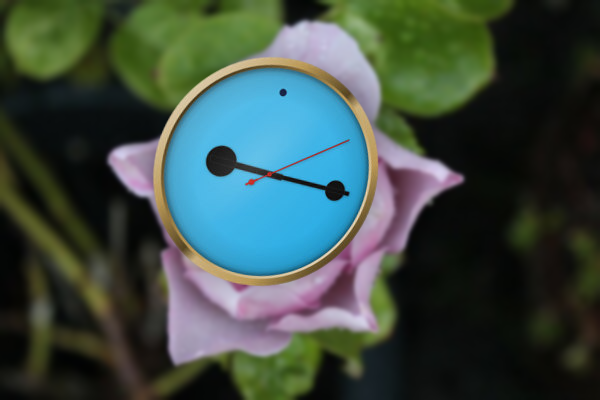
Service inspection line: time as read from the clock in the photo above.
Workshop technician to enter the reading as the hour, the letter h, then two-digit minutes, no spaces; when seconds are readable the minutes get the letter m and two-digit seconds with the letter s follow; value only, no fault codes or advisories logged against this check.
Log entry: 9h16m10s
